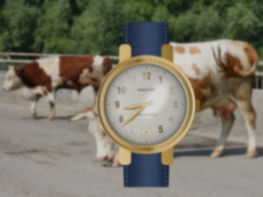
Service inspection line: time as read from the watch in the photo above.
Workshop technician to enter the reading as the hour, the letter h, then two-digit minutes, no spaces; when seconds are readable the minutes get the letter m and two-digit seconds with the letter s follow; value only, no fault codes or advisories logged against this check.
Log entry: 8h38
